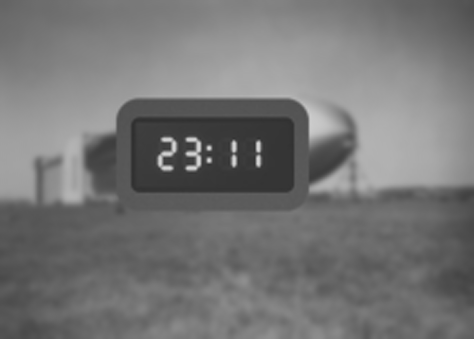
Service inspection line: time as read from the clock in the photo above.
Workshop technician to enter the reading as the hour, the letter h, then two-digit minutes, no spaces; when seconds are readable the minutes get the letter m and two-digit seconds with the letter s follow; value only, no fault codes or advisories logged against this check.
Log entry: 23h11
